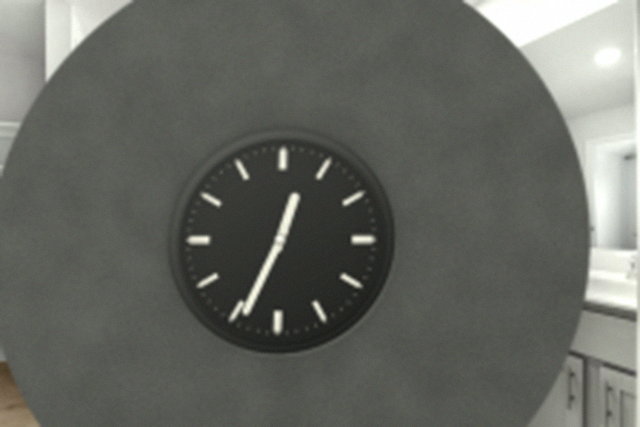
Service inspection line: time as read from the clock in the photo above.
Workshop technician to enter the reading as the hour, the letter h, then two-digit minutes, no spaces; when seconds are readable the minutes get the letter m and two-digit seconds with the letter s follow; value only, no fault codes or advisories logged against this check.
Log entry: 12h34
